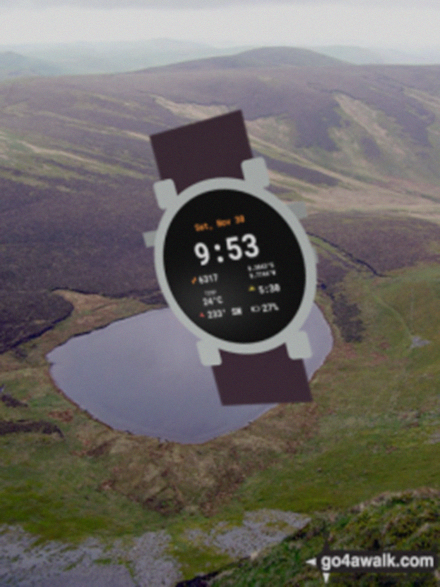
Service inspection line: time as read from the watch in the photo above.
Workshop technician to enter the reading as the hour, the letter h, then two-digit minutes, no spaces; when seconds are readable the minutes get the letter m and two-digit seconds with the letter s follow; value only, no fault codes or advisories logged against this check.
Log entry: 9h53
